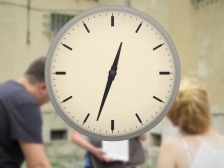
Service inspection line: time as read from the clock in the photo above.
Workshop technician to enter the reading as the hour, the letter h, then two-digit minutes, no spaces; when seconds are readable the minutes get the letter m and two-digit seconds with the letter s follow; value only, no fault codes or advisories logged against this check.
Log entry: 12h33
